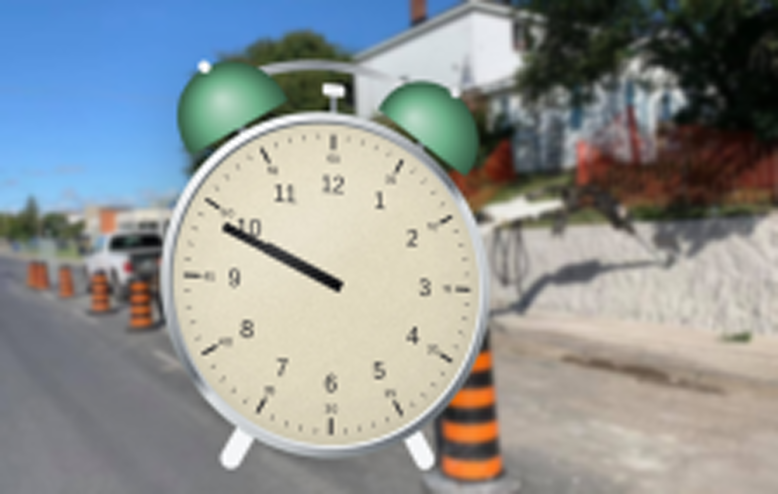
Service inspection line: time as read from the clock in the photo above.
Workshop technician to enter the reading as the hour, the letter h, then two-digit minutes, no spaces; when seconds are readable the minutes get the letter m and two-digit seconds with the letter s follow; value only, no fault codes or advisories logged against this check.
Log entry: 9h49
